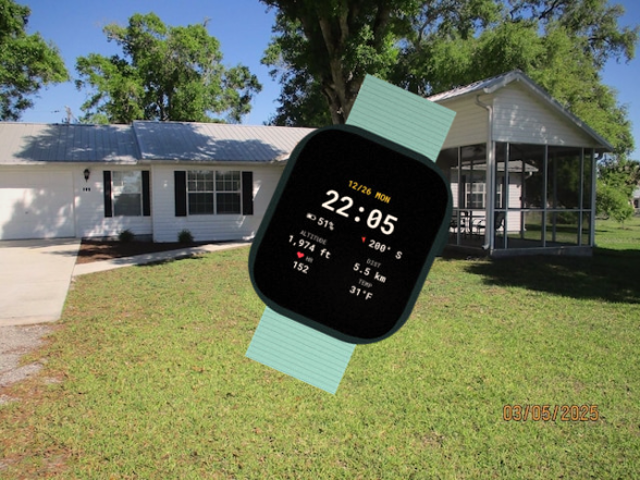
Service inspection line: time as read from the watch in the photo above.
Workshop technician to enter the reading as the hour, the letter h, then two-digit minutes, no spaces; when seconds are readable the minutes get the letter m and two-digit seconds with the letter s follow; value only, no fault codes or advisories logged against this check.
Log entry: 22h05
